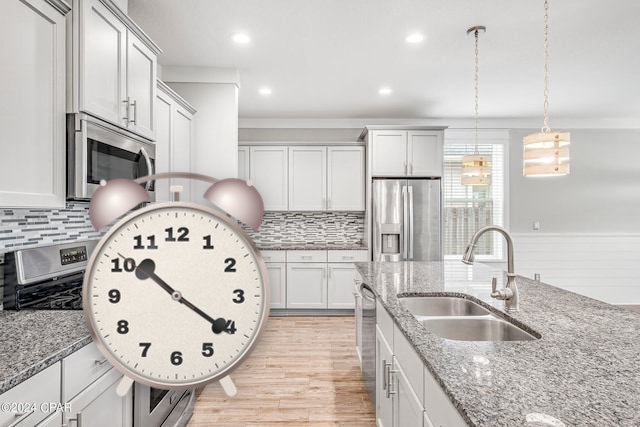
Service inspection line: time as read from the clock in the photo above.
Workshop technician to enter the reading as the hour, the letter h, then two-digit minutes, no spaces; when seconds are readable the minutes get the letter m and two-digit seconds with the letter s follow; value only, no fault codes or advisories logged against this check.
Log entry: 10h20m51s
